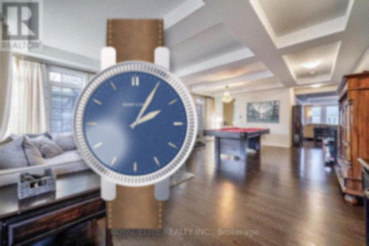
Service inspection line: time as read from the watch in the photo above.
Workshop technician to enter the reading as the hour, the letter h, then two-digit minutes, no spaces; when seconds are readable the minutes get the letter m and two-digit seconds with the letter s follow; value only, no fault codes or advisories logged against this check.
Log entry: 2h05
